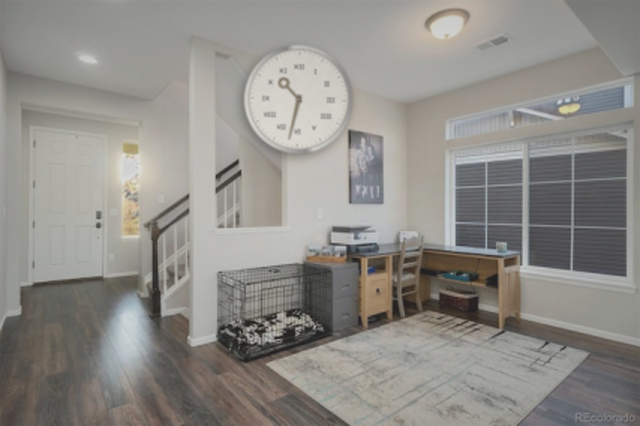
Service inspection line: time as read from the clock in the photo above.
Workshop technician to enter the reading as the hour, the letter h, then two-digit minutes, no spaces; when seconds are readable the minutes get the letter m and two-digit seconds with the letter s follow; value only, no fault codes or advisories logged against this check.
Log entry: 10h32
